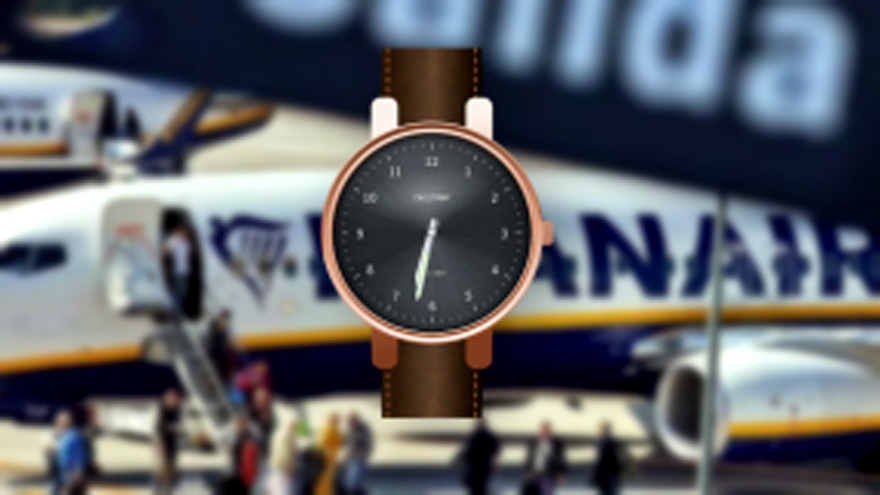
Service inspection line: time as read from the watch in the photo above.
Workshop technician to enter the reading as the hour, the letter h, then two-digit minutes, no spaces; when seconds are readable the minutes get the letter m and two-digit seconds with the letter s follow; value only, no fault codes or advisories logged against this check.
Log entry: 6h32
